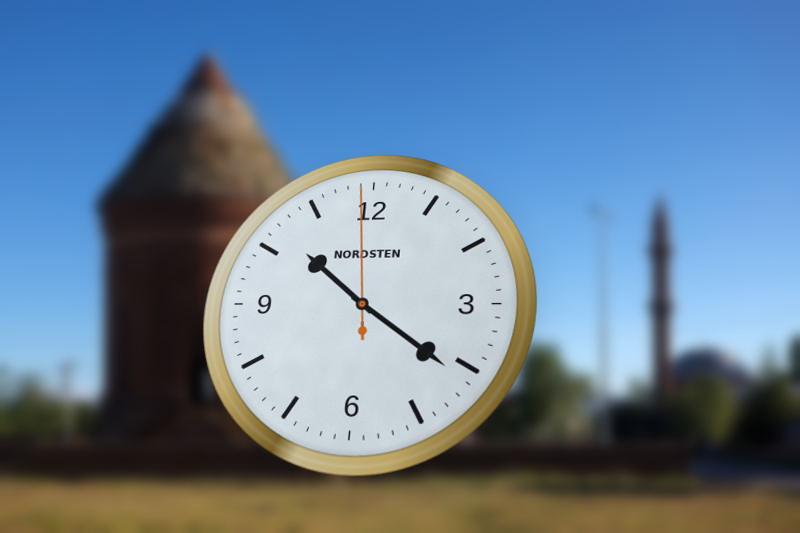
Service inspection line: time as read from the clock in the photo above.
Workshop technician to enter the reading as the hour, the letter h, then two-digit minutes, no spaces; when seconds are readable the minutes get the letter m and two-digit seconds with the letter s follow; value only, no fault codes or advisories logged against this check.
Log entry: 10h20m59s
